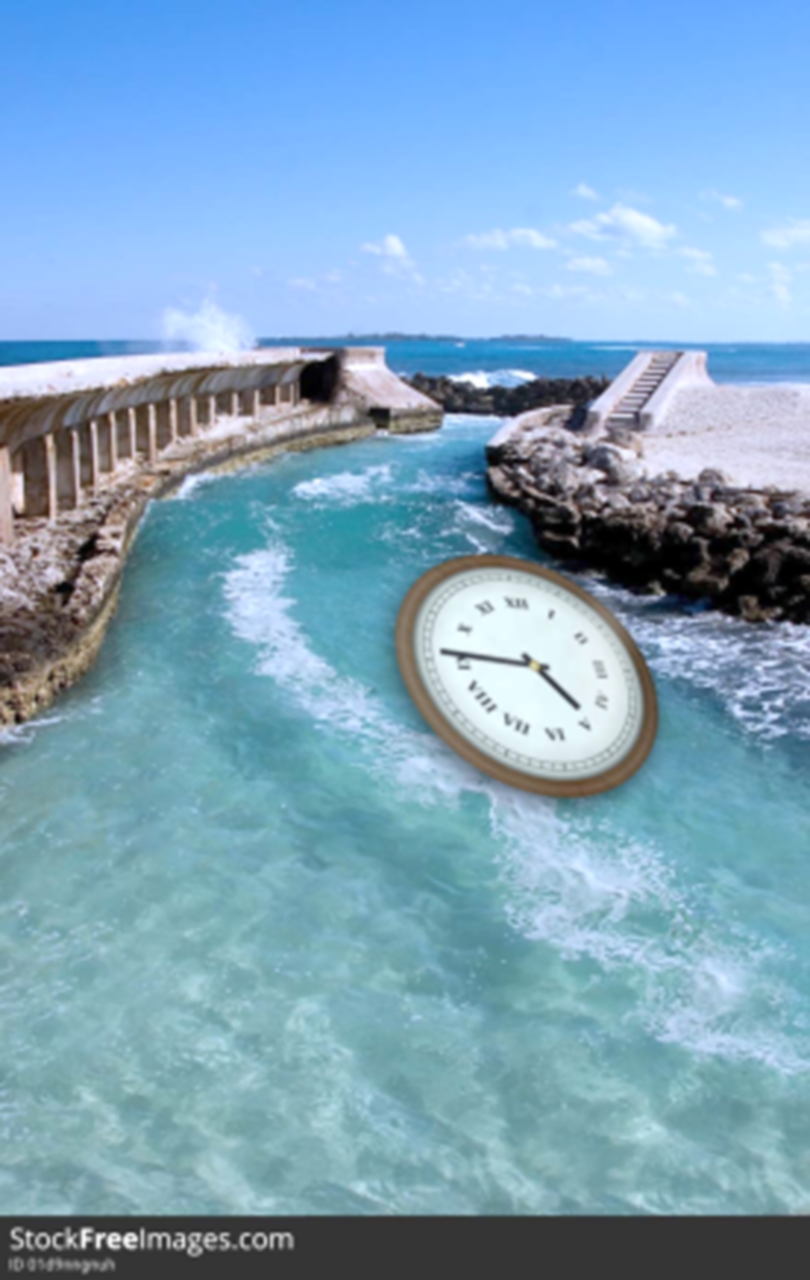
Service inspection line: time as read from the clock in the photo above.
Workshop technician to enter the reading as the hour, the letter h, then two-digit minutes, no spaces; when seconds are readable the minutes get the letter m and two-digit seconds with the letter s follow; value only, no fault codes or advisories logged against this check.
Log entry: 4h46
